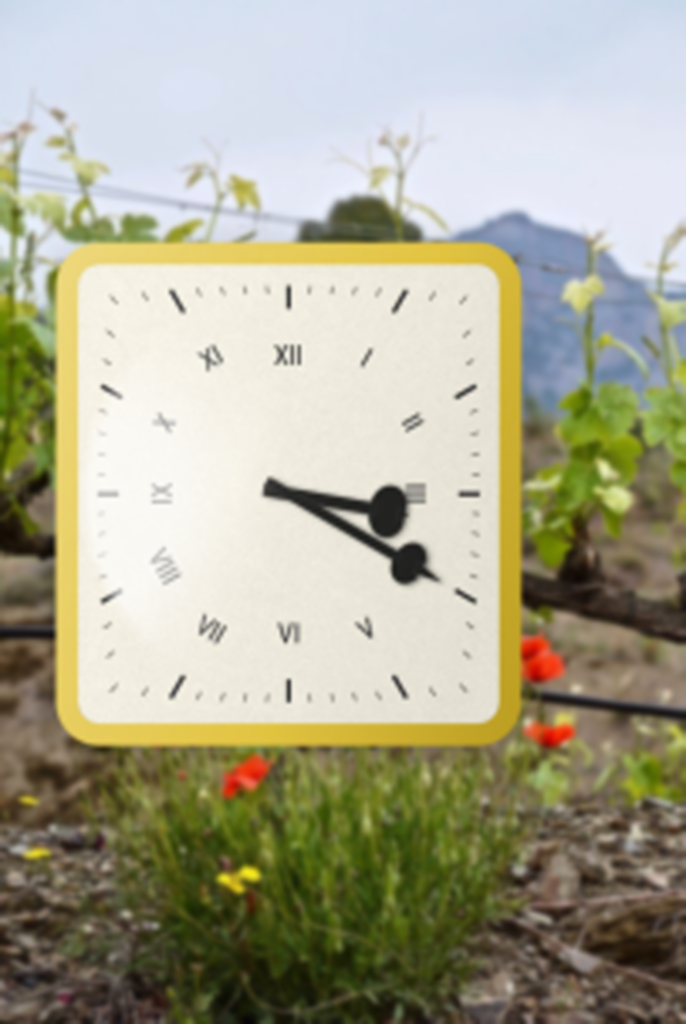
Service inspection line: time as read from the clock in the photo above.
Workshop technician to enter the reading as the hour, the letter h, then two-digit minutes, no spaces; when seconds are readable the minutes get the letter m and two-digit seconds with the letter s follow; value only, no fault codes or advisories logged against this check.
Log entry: 3h20
